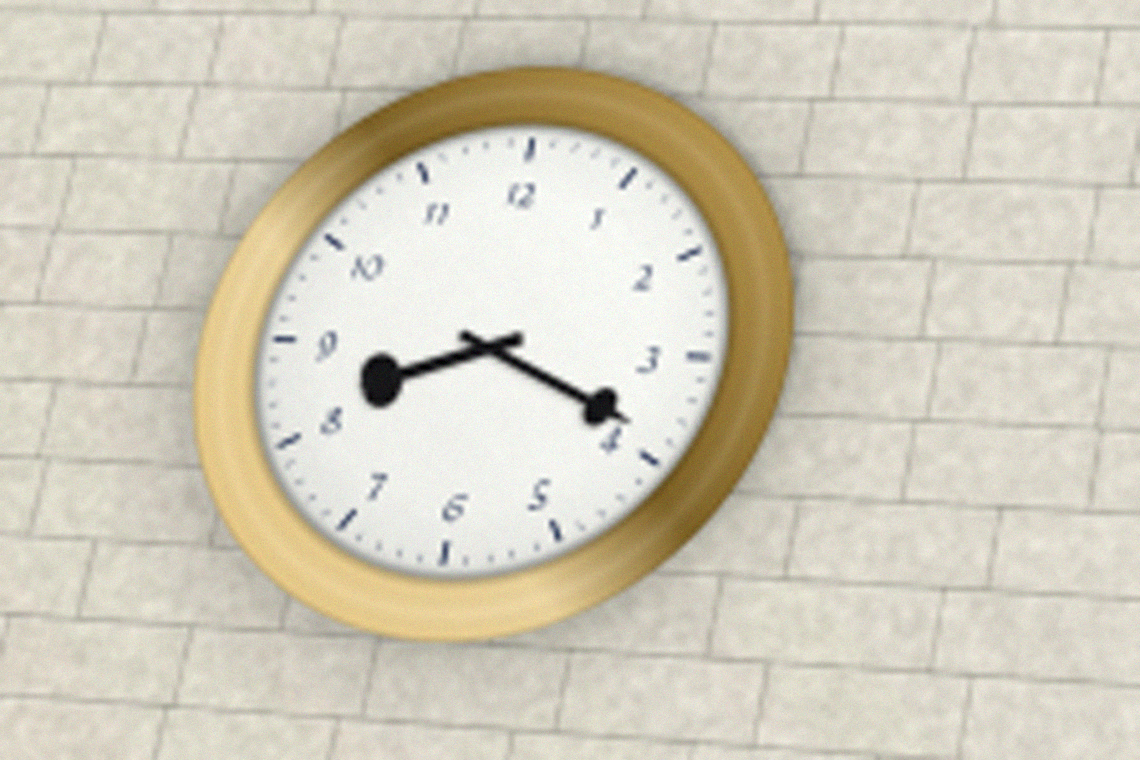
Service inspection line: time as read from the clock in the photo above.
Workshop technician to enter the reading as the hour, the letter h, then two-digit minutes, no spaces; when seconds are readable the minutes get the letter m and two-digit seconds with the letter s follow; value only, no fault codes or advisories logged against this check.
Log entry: 8h19
